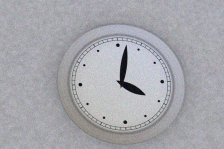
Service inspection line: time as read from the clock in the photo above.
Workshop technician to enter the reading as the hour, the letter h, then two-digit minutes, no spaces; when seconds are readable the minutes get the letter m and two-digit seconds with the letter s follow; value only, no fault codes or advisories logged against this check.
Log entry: 4h02
